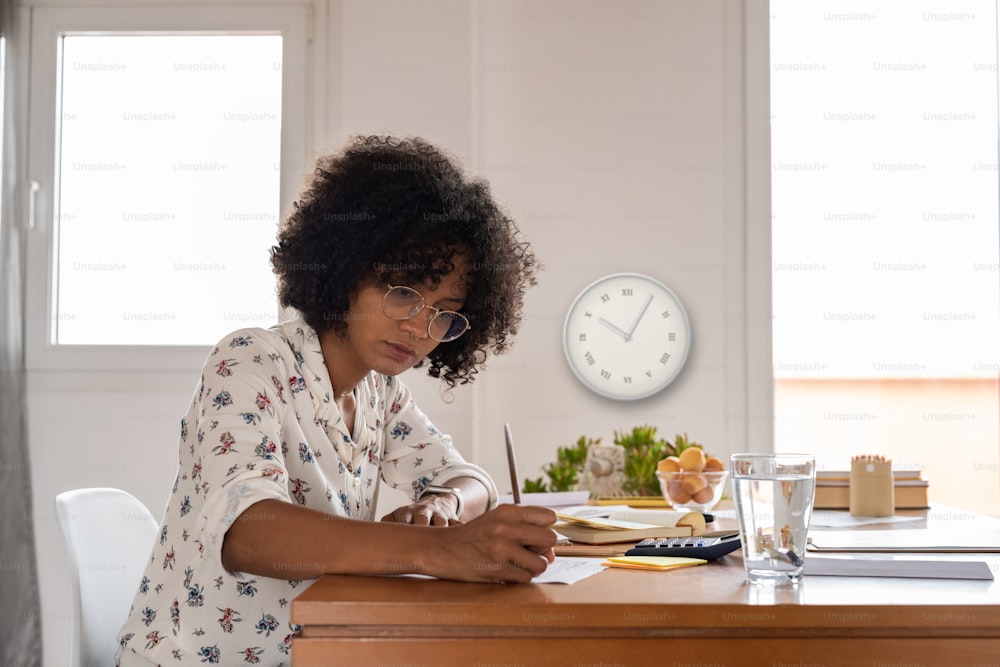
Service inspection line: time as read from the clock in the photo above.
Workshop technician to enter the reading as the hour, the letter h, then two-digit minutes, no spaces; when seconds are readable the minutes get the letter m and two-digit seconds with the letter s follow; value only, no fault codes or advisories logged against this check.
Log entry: 10h05
